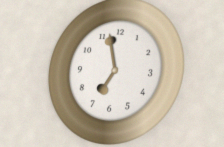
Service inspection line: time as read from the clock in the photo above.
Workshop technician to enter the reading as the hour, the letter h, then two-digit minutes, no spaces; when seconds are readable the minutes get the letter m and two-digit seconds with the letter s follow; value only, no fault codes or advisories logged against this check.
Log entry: 6h57
